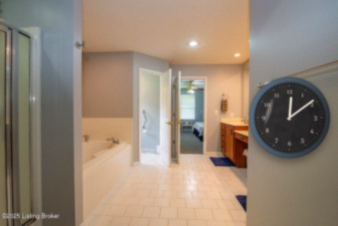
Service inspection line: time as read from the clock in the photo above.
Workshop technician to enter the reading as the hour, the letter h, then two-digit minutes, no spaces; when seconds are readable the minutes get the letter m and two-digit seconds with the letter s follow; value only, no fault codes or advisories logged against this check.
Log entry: 12h09
